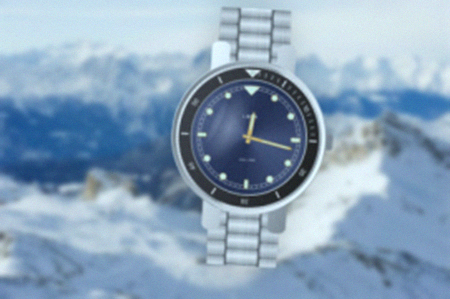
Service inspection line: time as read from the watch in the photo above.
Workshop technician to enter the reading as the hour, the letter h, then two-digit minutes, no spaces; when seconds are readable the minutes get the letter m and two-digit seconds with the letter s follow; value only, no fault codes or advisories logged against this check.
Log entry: 12h17
